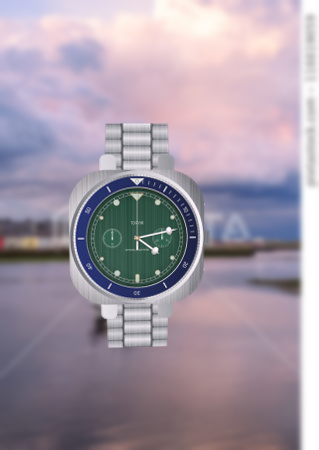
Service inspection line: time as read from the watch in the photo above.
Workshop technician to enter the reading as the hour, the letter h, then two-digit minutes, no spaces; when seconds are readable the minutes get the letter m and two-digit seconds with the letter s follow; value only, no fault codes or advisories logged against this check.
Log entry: 4h13
